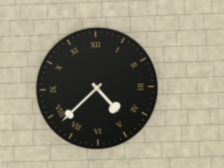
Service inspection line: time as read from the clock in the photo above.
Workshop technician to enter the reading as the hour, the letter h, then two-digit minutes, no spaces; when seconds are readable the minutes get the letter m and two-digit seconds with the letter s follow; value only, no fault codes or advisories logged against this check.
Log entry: 4h38
